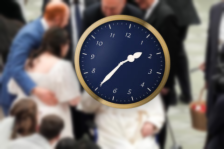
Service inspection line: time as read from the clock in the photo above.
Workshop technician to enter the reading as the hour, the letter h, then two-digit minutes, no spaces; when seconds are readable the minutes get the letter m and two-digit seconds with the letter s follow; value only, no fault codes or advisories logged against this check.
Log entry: 1h35
